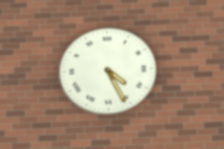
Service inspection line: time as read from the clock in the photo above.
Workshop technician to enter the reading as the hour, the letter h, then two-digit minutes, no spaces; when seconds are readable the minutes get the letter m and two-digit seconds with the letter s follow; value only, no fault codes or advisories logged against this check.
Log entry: 4h26
